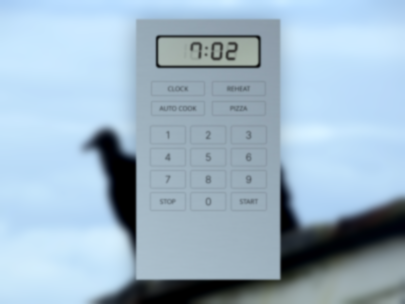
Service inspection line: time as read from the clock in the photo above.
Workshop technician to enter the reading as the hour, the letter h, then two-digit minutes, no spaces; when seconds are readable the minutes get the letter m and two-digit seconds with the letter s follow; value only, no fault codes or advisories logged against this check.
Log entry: 7h02
